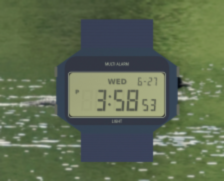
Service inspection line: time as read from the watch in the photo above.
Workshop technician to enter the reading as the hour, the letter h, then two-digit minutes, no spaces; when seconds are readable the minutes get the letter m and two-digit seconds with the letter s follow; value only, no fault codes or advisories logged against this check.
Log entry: 3h58m53s
